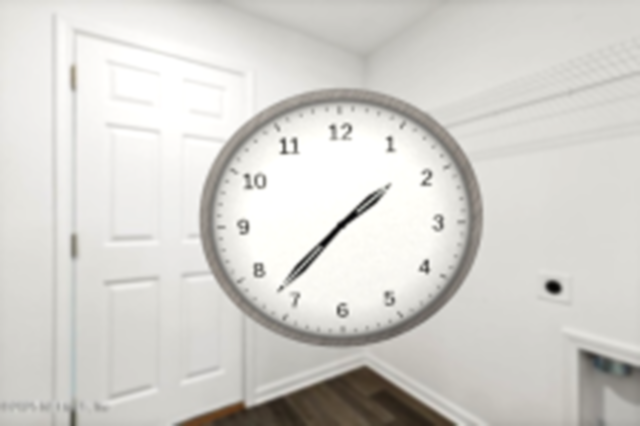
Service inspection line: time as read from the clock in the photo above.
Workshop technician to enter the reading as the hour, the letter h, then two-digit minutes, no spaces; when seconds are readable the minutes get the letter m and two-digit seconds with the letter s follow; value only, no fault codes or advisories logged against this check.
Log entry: 1h37
